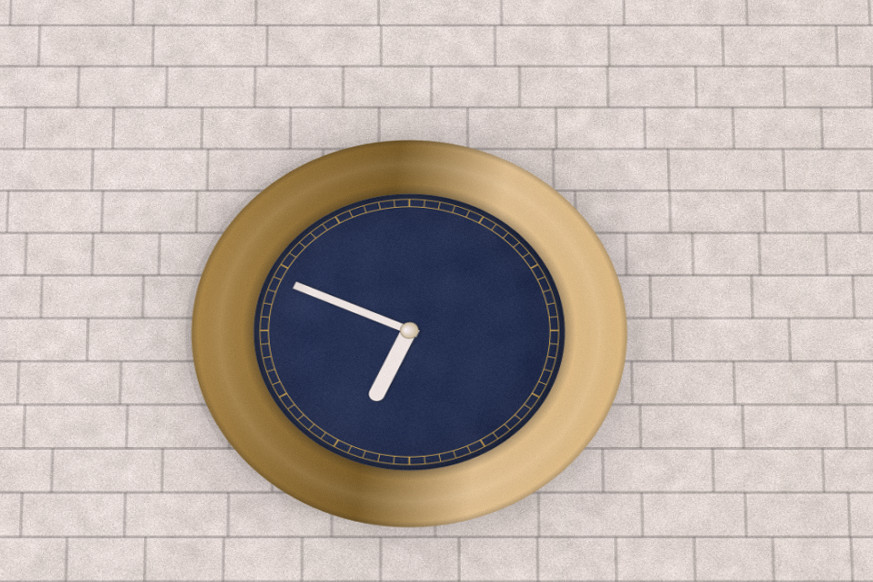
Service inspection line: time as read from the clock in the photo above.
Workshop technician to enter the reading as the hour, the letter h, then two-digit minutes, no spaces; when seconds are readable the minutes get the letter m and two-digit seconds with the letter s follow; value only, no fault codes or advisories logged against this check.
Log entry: 6h49
